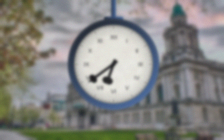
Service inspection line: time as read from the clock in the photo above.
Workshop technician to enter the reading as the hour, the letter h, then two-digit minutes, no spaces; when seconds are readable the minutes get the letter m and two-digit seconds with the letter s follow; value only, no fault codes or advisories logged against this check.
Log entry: 6h39
